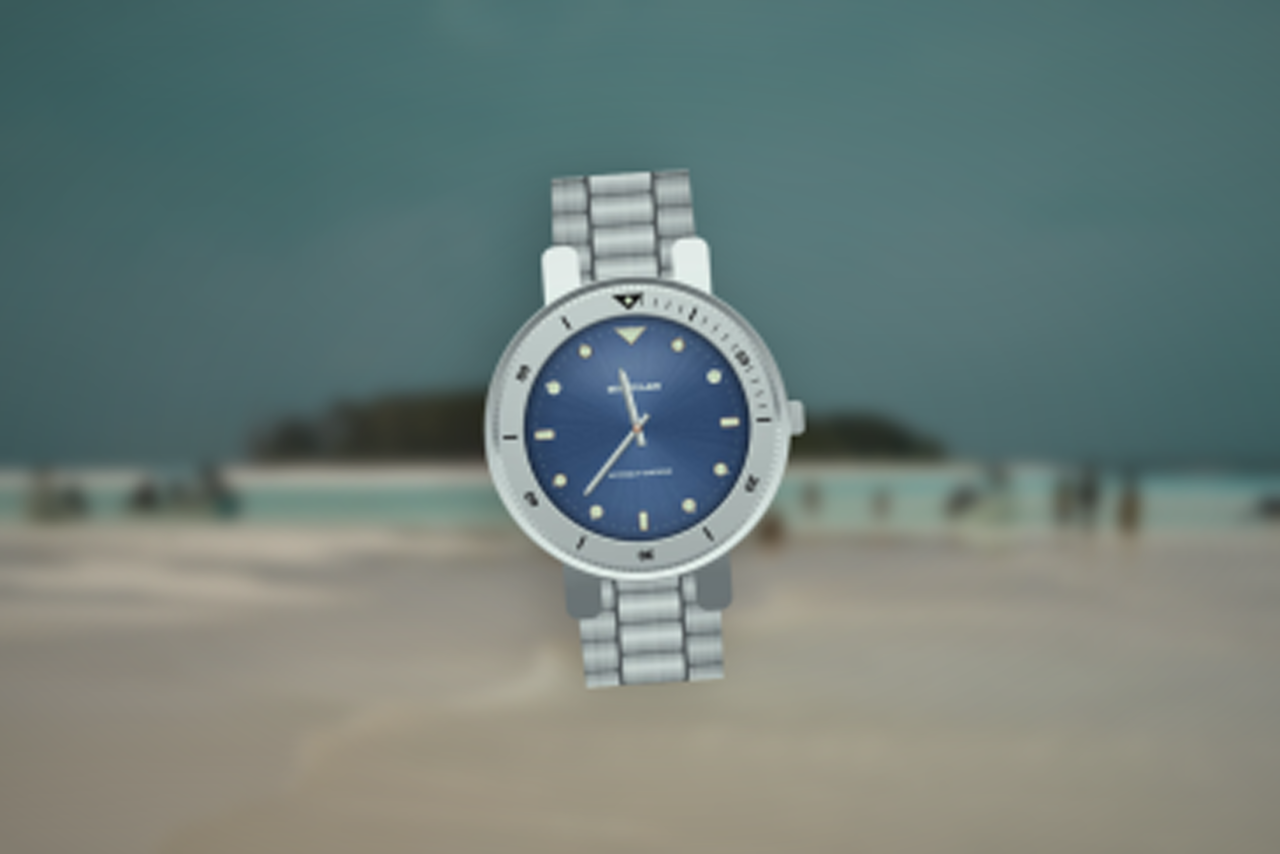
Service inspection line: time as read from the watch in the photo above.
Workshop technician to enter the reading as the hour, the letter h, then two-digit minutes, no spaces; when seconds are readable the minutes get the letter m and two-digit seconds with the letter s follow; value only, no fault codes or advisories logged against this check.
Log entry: 11h37
